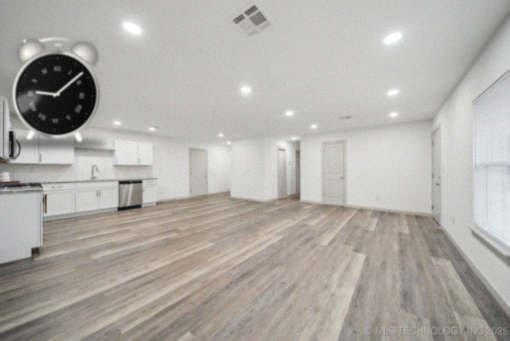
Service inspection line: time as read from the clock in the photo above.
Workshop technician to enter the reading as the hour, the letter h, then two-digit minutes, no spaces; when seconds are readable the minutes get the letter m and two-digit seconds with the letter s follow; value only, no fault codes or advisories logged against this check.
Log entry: 9h08
